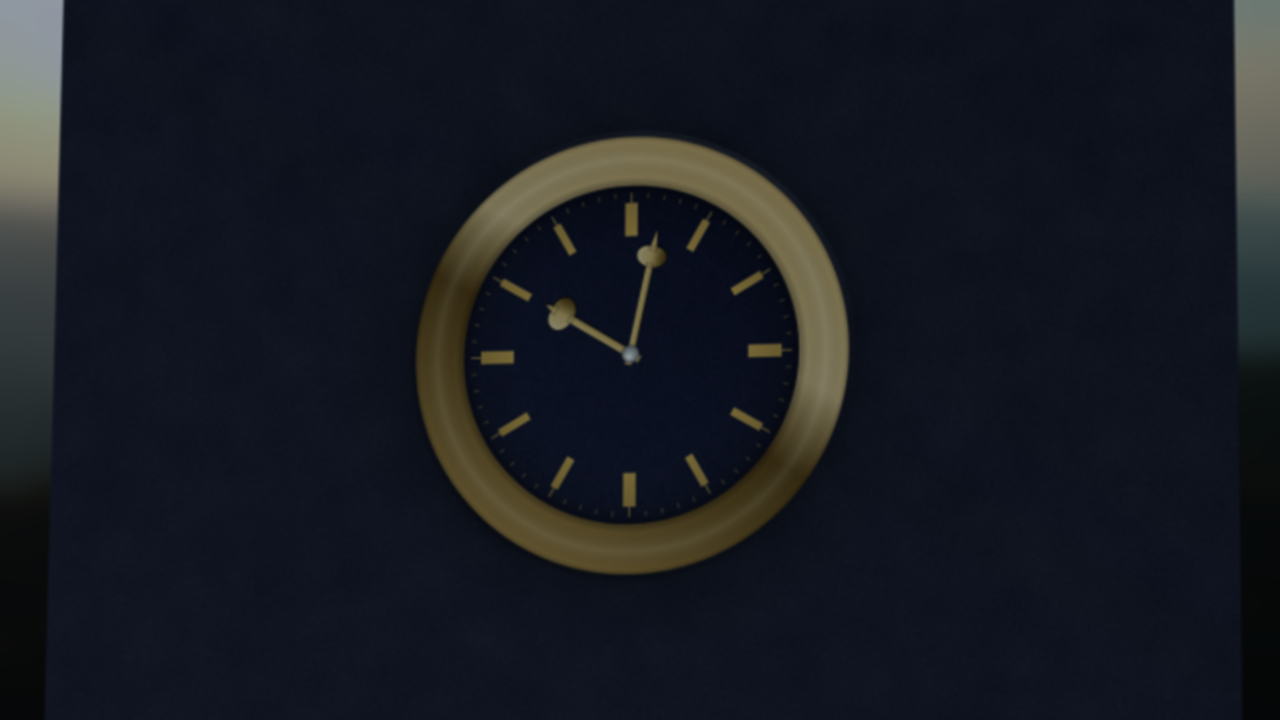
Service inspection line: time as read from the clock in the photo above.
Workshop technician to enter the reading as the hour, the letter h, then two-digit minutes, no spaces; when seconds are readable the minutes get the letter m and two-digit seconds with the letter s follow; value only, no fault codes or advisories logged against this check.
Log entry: 10h02
